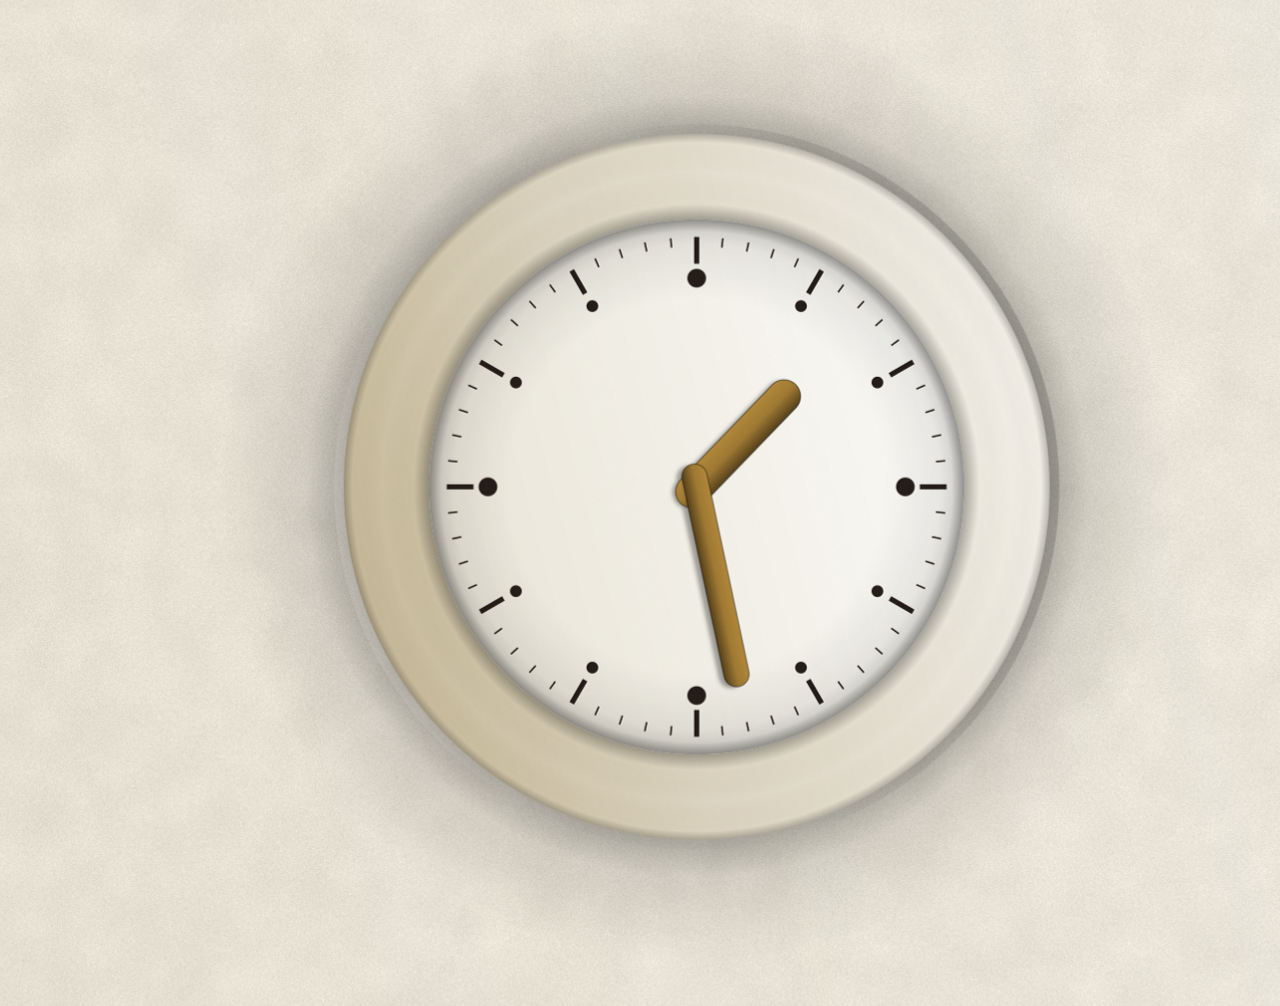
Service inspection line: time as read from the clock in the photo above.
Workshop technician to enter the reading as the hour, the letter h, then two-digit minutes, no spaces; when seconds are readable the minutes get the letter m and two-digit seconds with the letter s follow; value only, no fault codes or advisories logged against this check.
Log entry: 1h28
